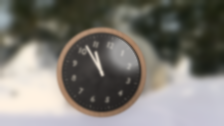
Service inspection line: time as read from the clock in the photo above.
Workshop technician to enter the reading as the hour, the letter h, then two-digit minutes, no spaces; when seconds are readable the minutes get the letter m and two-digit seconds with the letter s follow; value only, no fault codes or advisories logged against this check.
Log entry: 10h52
